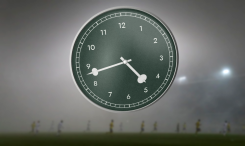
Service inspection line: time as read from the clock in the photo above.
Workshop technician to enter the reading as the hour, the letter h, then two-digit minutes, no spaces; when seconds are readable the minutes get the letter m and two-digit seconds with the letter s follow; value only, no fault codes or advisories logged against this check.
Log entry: 4h43
